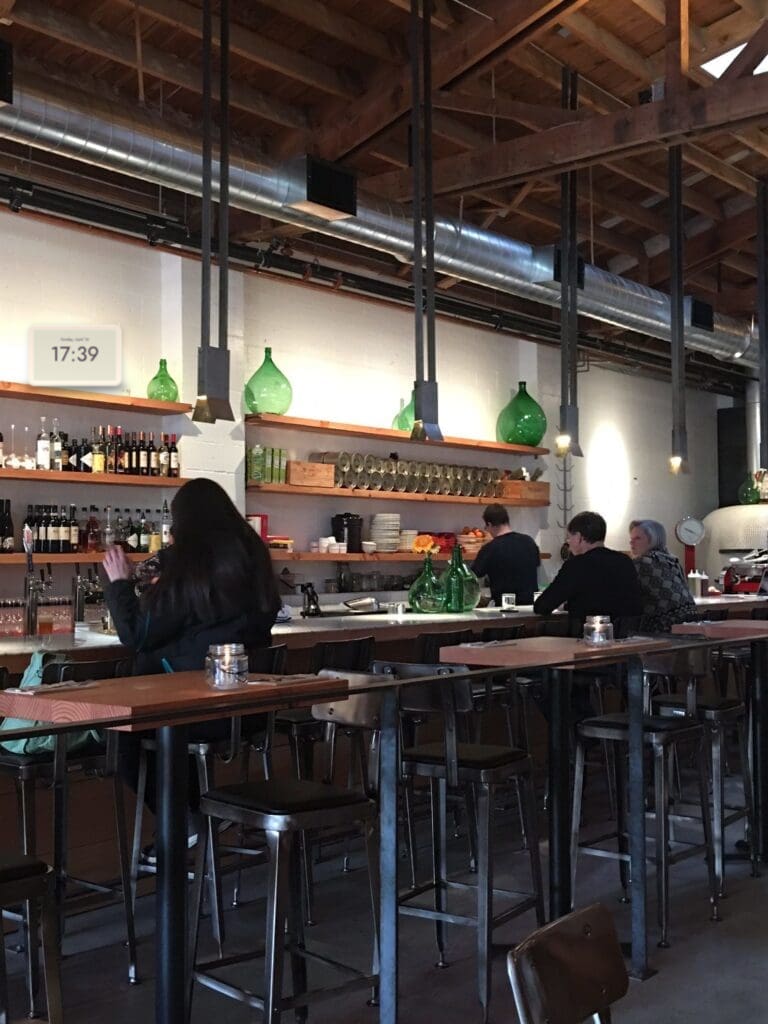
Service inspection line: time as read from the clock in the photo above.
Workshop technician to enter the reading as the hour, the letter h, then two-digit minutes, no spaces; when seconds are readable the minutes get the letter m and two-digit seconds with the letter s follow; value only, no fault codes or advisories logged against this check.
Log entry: 17h39
